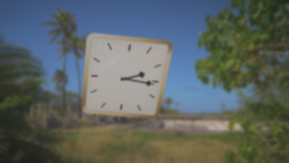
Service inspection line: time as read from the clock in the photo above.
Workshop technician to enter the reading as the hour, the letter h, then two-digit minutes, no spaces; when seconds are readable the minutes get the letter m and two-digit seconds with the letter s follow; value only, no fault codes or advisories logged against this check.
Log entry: 2h16
